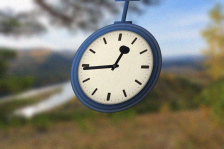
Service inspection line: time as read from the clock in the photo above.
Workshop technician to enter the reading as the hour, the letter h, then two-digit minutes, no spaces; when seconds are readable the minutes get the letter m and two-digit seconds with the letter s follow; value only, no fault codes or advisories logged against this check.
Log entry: 12h44
